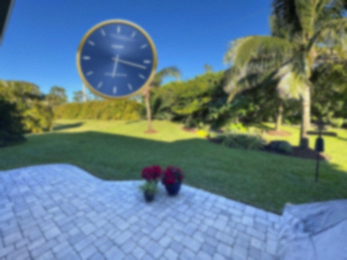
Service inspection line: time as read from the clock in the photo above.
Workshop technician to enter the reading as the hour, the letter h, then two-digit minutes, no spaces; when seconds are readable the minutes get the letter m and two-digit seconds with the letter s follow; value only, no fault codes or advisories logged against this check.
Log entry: 6h17
